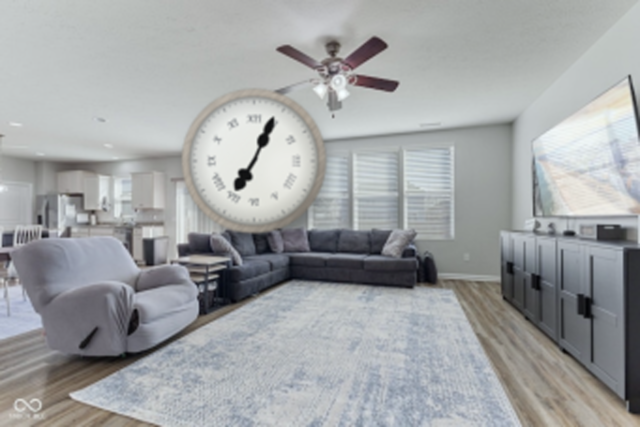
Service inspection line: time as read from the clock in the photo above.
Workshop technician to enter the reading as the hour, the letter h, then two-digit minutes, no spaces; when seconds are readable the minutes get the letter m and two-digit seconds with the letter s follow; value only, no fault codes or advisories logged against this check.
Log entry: 7h04
